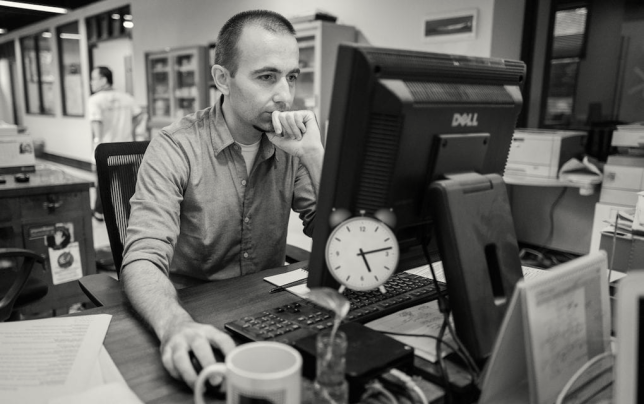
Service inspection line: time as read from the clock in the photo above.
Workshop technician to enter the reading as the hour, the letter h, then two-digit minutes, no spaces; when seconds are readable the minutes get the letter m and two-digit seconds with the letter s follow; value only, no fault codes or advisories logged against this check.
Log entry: 5h13
